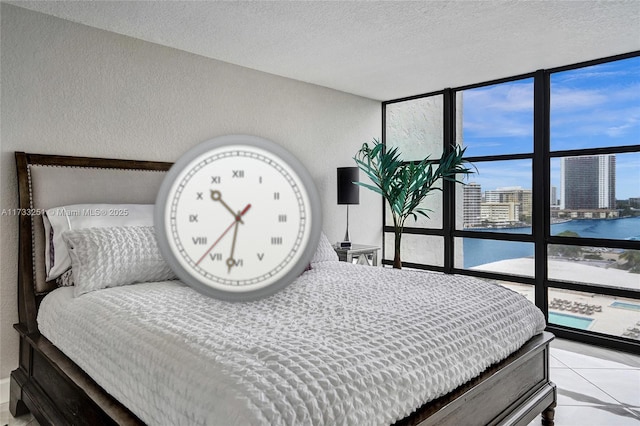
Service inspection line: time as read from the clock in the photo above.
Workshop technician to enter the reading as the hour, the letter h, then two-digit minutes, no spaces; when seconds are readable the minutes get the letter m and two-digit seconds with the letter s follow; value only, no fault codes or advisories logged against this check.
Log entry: 10h31m37s
